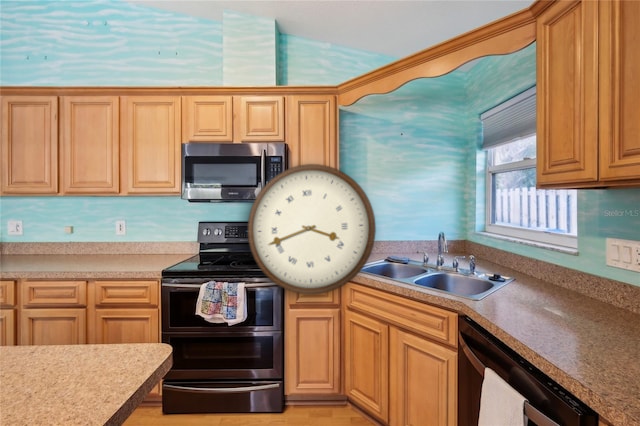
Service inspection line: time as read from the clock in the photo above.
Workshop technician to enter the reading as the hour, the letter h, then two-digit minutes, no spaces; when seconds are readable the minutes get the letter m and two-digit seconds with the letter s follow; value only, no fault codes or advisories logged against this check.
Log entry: 3h42
